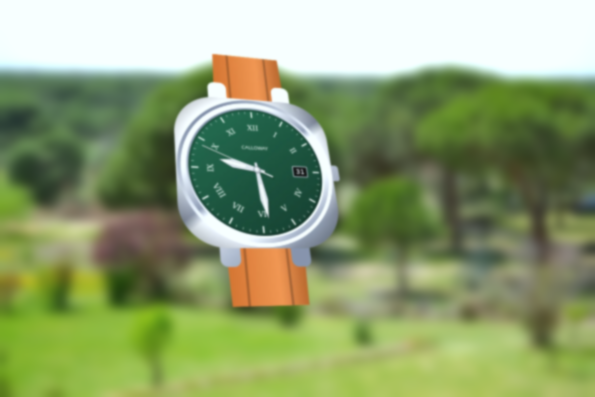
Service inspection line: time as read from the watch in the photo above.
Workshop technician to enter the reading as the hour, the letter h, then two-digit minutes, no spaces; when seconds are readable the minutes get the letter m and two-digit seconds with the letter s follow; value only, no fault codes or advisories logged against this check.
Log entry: 9h28m49s
